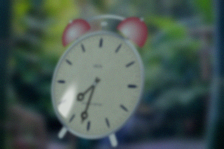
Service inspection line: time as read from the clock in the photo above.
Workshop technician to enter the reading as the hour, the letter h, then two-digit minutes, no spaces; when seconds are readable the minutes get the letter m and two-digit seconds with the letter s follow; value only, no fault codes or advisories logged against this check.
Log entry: 7h32
